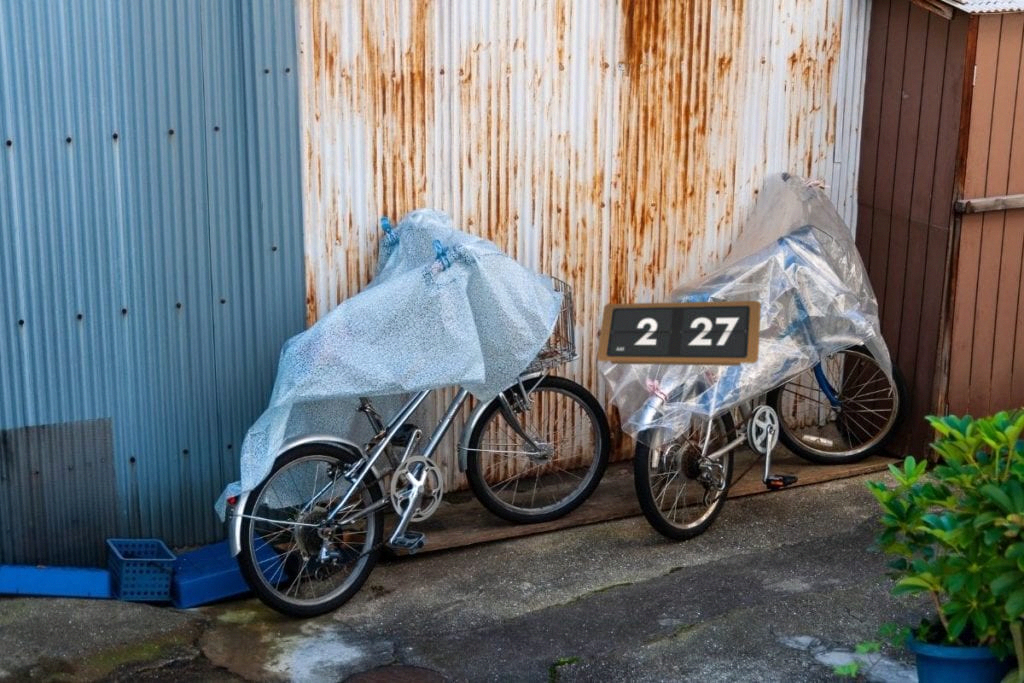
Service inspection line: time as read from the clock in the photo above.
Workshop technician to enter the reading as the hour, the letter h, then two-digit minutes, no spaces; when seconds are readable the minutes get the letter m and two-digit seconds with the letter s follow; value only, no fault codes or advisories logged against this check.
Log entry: 2h27
